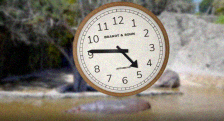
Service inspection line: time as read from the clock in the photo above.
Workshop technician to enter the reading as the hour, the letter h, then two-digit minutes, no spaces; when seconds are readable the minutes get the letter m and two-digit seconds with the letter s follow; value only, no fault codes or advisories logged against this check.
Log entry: 4h46
